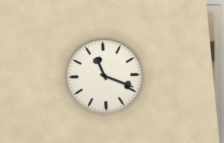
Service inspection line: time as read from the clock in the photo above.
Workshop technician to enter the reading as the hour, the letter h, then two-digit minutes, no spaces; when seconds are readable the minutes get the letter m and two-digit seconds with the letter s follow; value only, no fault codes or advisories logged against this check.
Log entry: 11h19
